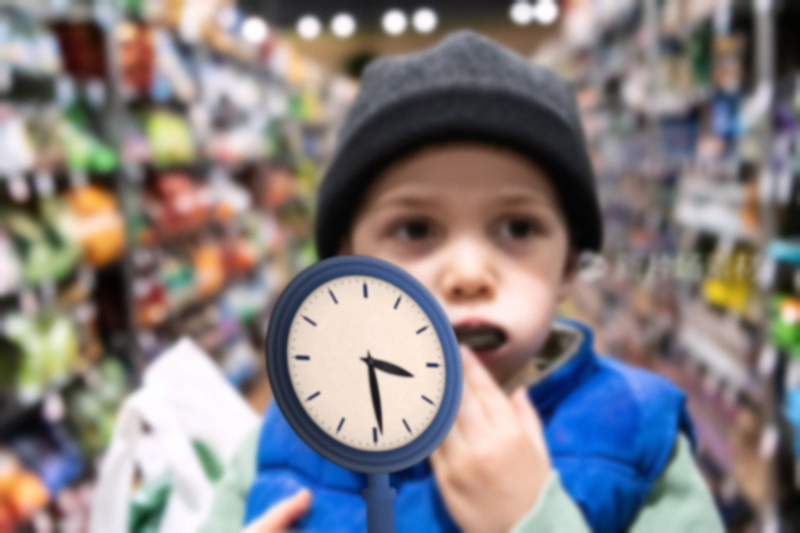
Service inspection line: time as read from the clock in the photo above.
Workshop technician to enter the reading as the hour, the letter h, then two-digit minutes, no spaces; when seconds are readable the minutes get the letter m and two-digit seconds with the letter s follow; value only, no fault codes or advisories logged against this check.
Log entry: 3h29
